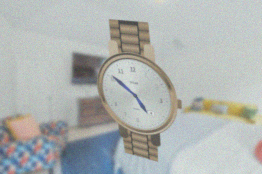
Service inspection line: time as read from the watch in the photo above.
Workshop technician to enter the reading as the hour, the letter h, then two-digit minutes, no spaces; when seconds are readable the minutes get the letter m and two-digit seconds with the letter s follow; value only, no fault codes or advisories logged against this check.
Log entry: 4h51
